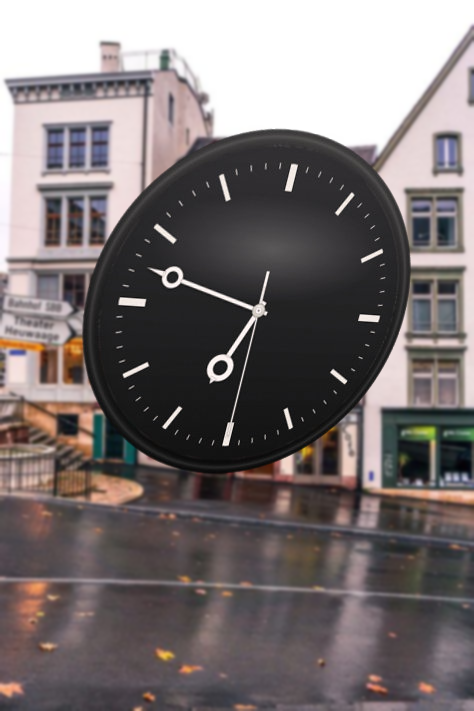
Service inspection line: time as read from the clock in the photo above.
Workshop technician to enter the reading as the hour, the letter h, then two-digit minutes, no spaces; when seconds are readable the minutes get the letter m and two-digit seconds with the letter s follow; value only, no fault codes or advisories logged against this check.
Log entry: 6h47m30s
